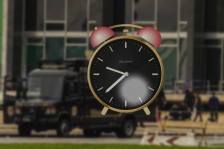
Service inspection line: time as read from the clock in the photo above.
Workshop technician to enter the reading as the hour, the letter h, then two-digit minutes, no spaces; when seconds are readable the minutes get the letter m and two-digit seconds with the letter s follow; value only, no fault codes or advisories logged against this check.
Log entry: 9h38
